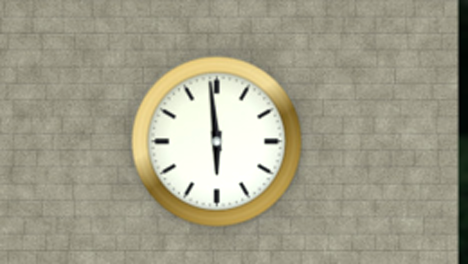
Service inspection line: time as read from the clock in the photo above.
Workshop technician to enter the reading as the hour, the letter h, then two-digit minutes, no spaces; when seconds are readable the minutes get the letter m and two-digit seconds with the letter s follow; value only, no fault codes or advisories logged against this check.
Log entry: 5h59
